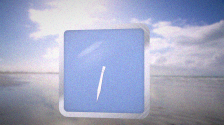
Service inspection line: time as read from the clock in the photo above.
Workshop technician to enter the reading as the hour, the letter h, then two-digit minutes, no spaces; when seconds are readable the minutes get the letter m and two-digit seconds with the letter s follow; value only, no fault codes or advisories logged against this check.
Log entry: 6h32
